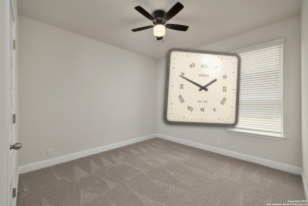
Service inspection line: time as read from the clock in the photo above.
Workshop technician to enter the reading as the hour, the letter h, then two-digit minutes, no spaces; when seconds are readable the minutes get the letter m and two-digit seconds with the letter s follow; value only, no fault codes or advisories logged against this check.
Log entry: 1h49
